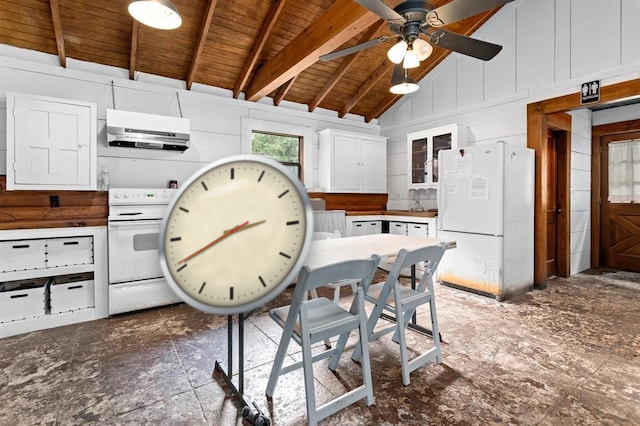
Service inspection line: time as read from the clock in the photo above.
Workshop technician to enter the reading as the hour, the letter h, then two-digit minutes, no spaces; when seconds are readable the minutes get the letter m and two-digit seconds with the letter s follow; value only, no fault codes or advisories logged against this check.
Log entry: 2h40m41s
